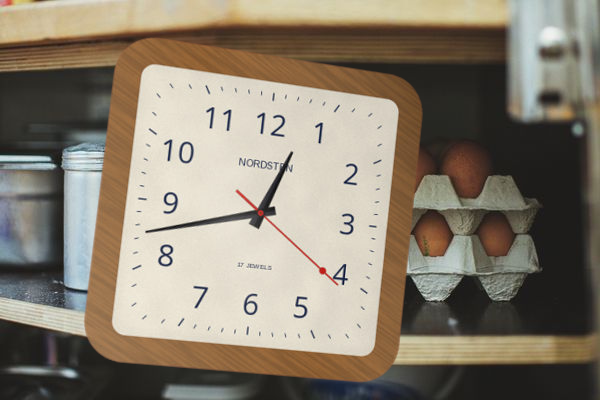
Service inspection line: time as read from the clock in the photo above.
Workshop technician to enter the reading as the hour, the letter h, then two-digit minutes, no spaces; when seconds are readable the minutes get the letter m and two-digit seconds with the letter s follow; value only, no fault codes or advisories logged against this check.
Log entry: 12h42m21s
